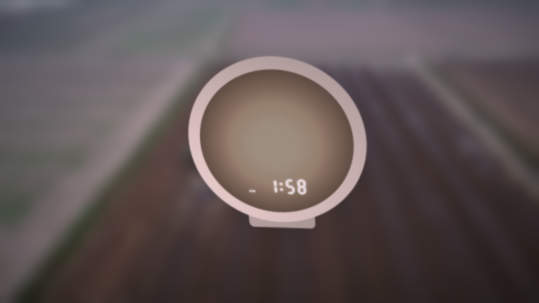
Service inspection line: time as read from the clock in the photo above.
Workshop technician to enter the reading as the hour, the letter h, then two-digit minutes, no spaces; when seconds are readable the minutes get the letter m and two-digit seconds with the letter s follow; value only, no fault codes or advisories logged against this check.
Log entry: 1h58
